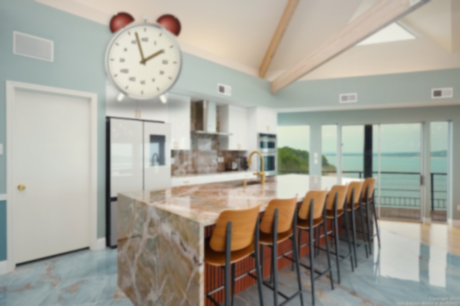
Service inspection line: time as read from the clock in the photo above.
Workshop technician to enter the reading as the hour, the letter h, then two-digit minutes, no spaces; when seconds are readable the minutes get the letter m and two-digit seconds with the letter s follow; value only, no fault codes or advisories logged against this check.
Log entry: 1h57
